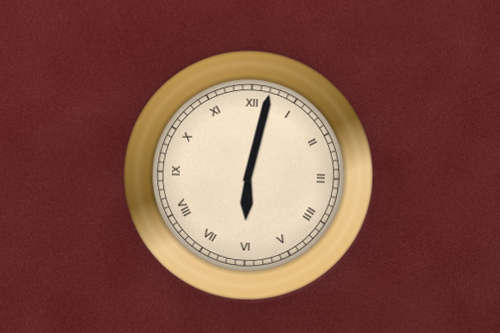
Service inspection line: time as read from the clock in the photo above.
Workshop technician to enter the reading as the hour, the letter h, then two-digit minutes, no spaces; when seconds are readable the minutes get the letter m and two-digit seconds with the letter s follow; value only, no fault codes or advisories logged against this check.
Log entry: 6h02
